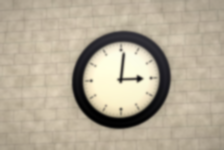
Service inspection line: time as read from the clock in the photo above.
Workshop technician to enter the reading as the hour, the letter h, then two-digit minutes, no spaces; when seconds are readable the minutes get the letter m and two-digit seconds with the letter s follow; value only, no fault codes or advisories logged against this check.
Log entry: 3h01
